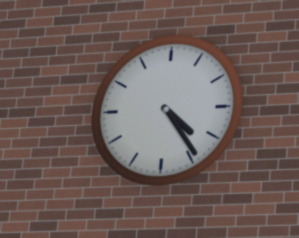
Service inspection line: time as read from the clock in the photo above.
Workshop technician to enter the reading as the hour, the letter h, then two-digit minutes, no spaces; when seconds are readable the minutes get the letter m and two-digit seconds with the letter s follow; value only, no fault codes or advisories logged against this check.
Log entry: 4h24
